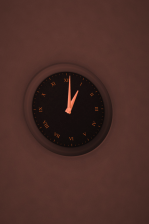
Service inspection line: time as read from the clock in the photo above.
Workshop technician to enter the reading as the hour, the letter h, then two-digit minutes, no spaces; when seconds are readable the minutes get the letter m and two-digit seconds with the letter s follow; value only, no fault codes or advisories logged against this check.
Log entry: 1h01
